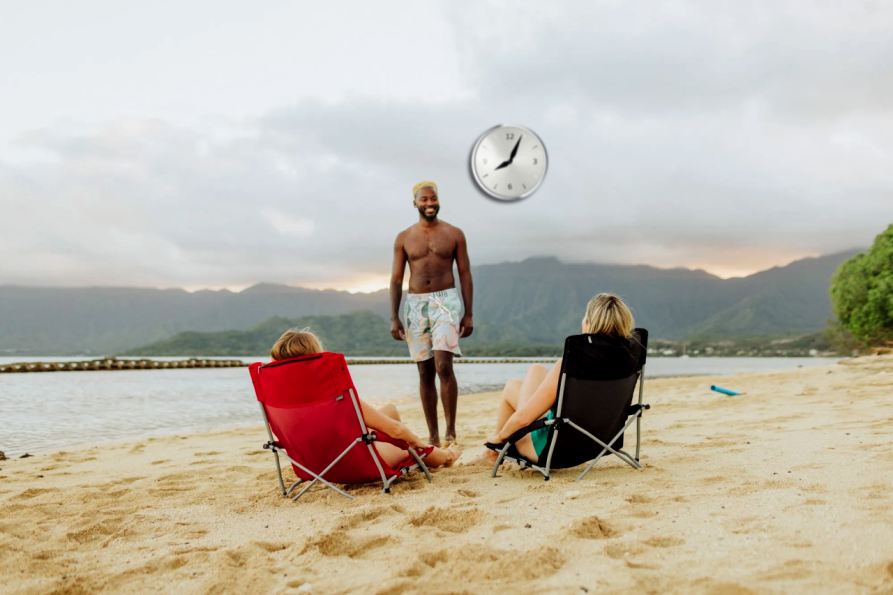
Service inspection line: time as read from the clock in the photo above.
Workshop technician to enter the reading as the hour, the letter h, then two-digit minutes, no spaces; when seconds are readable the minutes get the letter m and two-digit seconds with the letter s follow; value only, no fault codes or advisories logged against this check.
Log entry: 8h04
